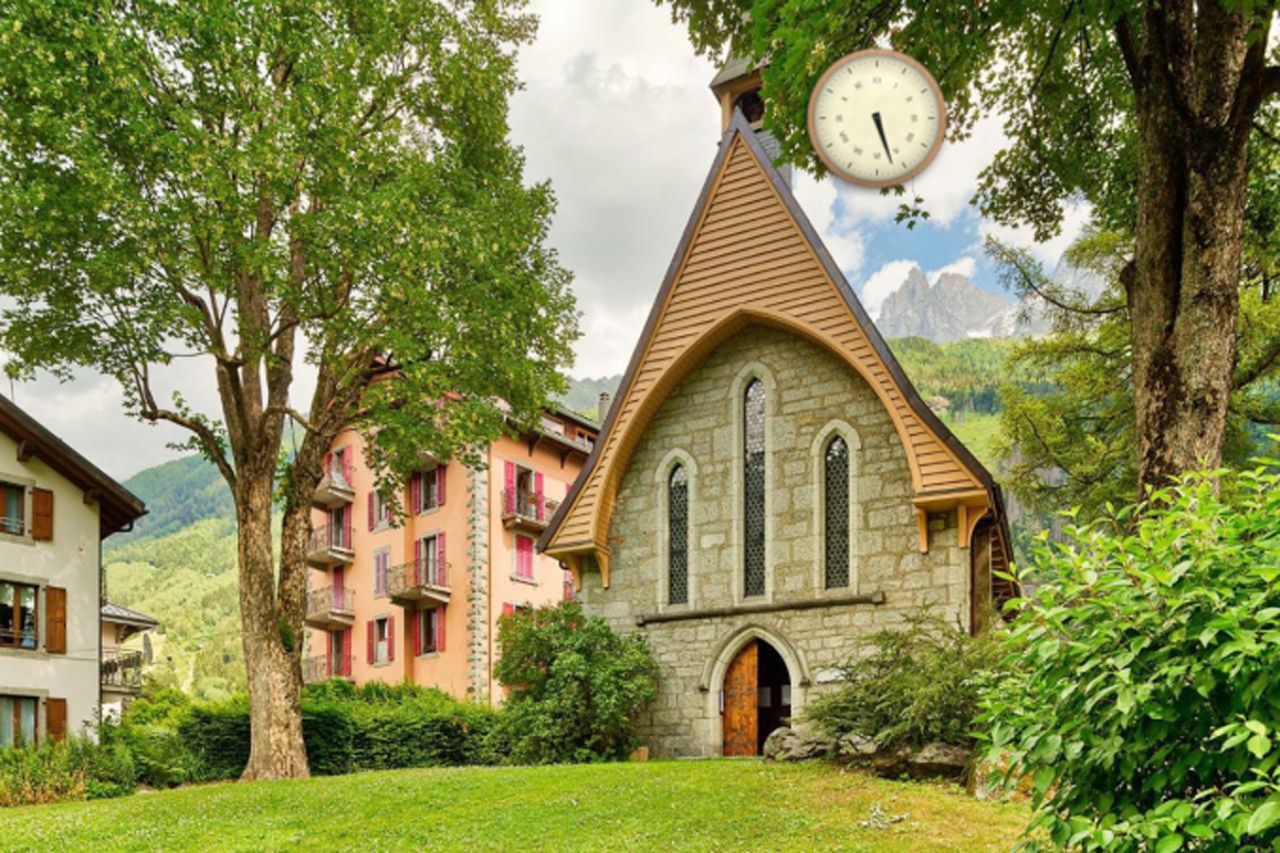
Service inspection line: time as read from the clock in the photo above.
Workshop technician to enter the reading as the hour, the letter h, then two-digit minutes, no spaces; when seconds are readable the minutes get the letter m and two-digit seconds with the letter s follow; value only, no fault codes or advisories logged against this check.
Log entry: 5h27
